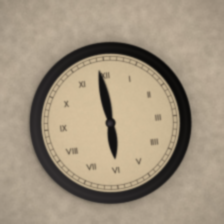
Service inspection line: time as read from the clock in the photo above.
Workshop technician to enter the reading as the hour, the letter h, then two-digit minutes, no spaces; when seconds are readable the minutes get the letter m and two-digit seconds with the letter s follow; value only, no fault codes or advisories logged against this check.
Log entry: 5h59
